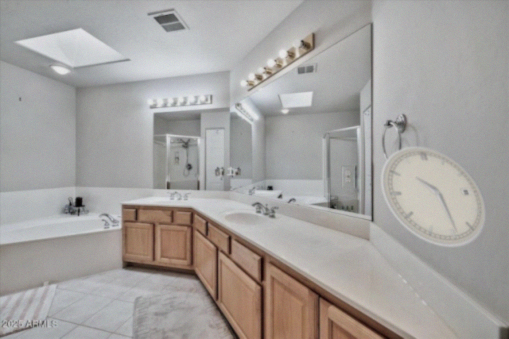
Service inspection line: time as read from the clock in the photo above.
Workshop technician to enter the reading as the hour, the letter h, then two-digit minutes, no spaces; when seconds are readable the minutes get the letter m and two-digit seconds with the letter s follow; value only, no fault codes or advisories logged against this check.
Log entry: 10h29
